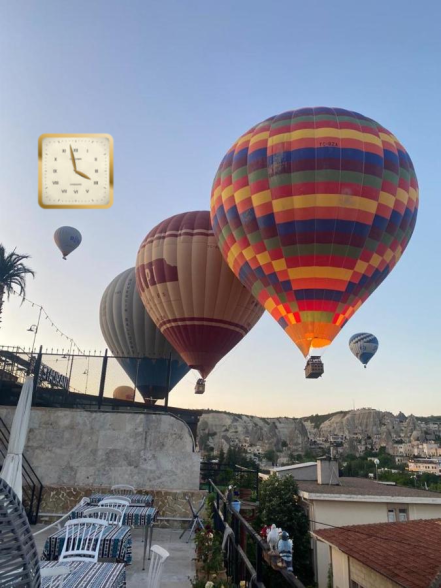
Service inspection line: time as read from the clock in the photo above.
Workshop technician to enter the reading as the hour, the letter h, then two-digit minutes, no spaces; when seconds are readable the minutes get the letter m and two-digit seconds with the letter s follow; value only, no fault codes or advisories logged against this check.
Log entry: 3h58
